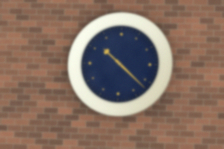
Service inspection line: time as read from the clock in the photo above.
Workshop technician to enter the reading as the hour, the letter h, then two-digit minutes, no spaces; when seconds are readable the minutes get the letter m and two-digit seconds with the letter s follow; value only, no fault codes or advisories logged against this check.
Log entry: 10h22
